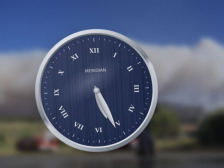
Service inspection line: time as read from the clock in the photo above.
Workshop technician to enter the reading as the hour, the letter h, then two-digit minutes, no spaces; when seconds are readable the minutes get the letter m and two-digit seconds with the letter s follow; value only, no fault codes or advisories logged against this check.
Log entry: 5h26
